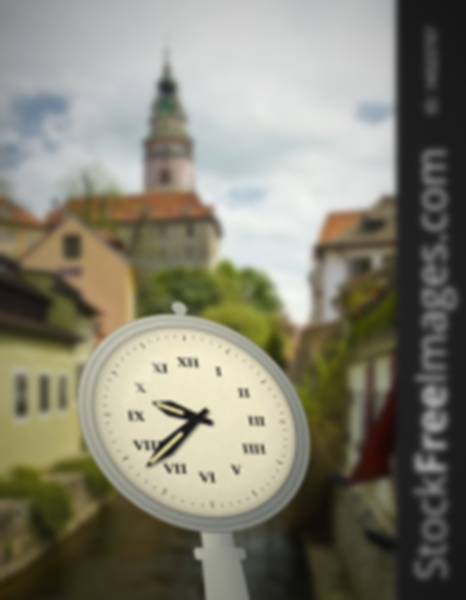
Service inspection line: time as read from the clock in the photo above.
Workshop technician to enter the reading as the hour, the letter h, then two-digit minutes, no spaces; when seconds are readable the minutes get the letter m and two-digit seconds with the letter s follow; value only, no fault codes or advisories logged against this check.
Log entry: 9h38
